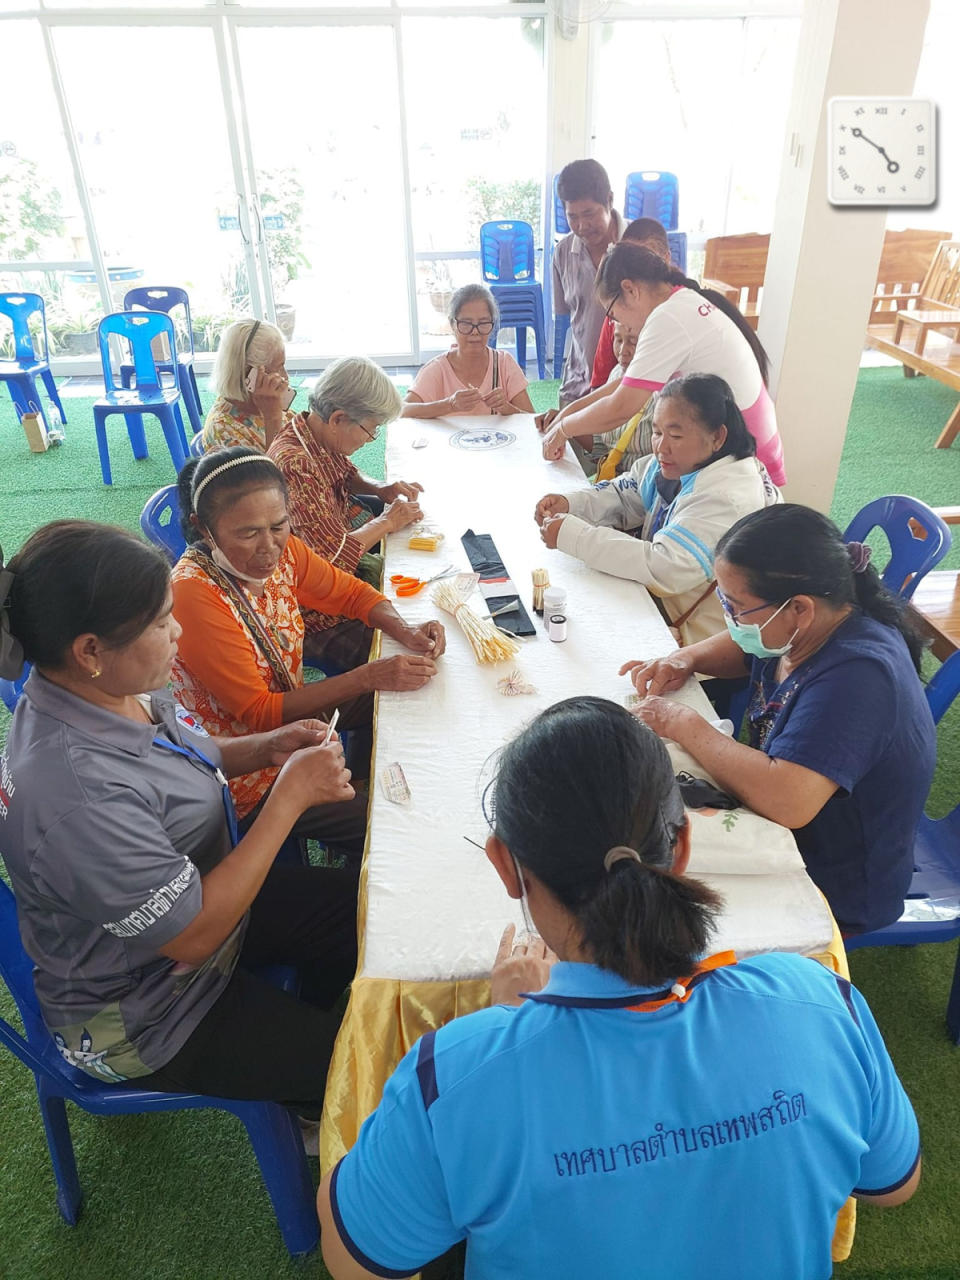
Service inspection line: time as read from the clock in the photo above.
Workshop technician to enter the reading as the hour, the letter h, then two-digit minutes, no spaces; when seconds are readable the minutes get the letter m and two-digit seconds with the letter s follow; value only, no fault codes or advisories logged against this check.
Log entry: 4h51
